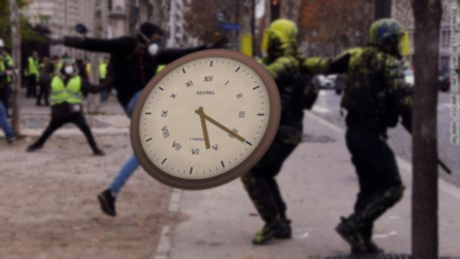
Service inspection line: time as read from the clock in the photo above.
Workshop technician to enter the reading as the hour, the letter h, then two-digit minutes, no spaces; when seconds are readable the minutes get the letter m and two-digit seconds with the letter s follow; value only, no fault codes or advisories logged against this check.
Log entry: 5h20
